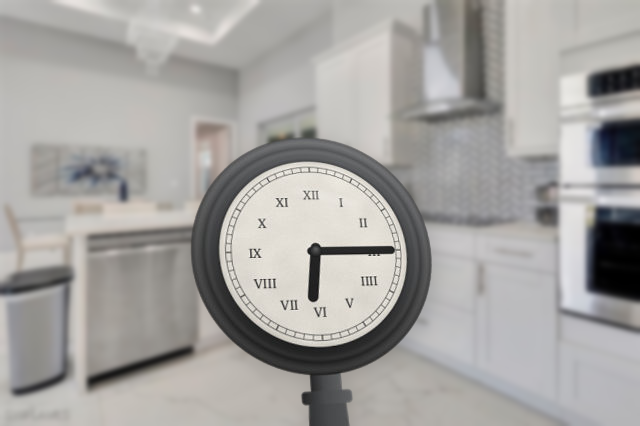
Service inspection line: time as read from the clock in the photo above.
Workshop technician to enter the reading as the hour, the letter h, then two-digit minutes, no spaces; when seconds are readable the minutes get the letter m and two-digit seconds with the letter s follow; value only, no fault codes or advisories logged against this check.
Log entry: 6h15
